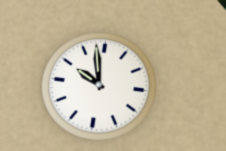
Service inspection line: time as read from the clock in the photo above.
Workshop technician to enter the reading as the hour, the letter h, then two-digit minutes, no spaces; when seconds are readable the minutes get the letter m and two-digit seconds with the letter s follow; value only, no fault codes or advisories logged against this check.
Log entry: 9h58
